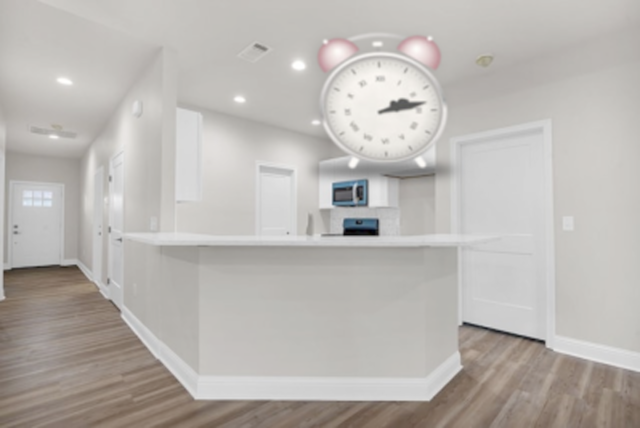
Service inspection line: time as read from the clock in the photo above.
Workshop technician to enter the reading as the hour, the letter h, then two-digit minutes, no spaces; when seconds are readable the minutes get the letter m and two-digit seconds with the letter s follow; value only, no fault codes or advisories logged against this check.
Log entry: 2h13
